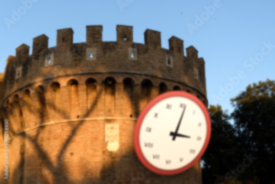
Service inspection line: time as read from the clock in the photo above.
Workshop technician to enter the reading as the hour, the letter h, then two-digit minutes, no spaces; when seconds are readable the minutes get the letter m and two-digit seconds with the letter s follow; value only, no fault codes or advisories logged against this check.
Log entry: 3h01
